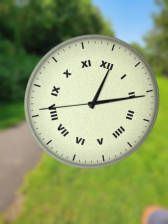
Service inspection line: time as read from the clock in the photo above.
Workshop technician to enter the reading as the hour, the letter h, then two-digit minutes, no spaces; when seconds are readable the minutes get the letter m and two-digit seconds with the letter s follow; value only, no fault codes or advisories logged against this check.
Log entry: 12h10m41s
